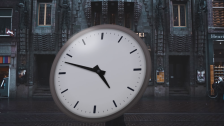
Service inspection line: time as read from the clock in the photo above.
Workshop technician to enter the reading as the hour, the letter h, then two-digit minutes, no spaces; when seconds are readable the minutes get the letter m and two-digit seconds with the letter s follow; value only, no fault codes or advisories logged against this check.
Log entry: 4h48
